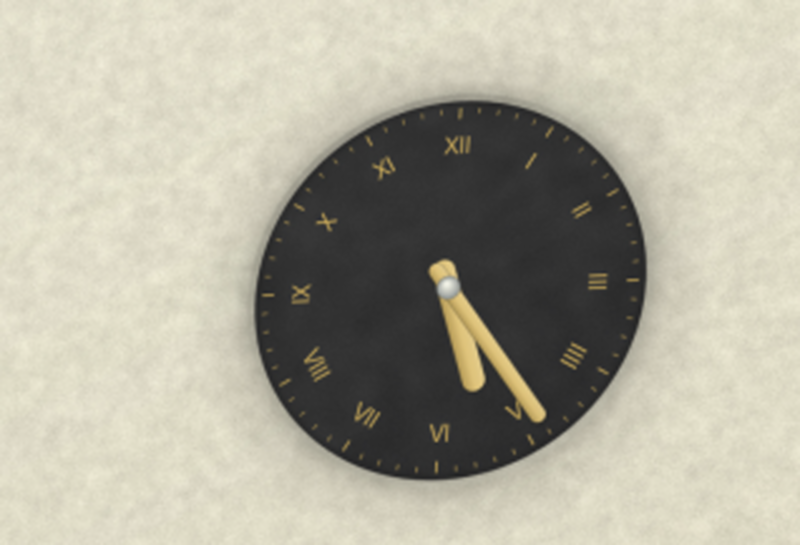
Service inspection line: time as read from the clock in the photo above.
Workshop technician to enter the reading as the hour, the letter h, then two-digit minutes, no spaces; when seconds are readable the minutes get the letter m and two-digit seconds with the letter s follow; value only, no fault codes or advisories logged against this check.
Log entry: 5h24
